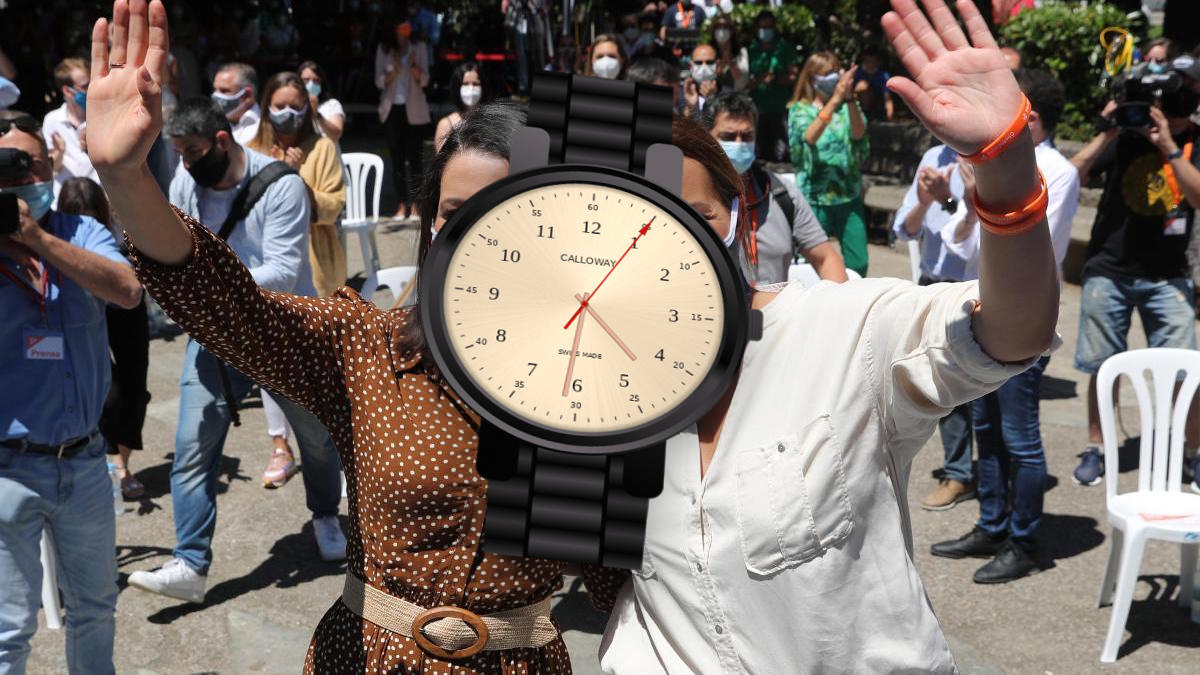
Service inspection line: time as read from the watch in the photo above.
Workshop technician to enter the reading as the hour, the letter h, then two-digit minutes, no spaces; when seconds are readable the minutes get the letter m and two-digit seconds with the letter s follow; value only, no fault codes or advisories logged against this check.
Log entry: 4h31m05s
